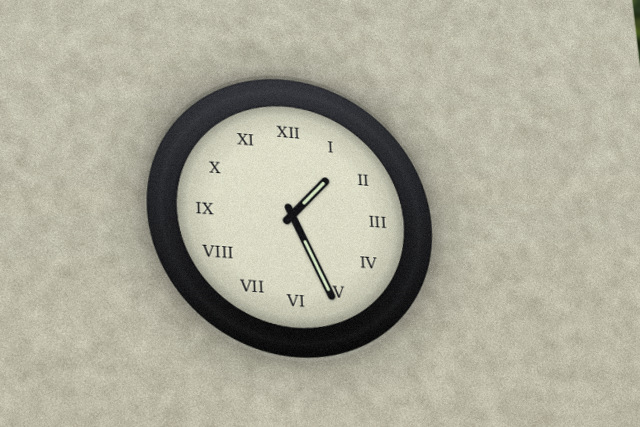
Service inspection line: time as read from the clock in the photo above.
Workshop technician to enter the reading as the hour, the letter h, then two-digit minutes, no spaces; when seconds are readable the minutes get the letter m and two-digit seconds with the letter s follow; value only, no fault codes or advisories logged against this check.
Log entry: 1h26
